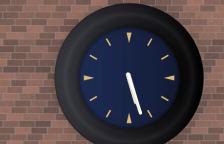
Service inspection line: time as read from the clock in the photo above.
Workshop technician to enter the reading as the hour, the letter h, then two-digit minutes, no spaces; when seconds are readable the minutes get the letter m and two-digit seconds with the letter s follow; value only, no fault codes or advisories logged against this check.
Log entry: 5h27
